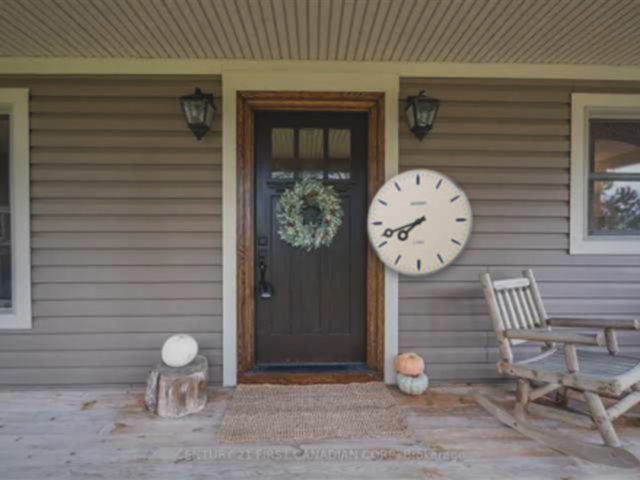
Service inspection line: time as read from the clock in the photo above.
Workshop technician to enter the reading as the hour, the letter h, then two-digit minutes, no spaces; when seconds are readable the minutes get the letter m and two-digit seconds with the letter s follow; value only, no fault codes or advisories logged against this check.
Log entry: 7h42
